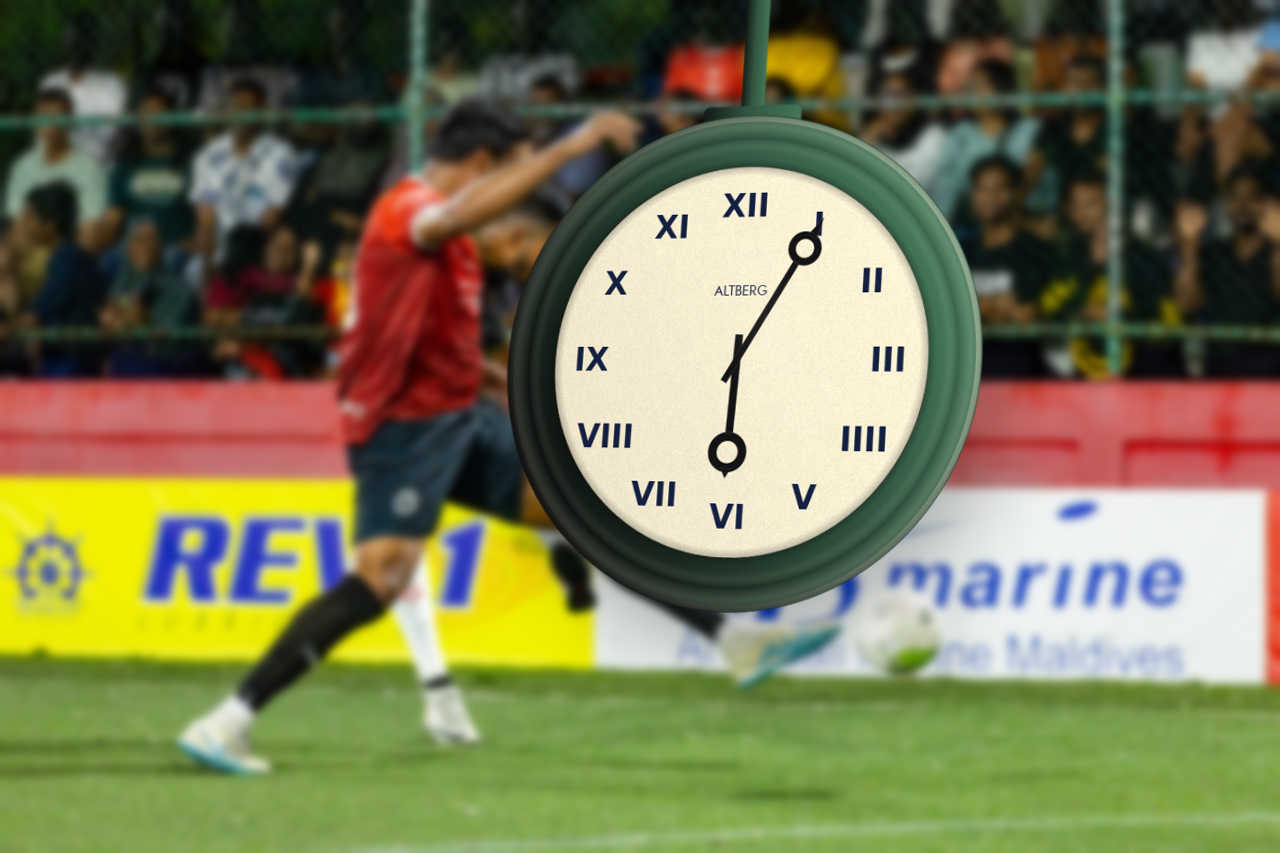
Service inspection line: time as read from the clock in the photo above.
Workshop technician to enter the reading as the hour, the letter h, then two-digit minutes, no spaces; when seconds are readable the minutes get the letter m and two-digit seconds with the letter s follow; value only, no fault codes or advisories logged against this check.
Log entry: 6h05
